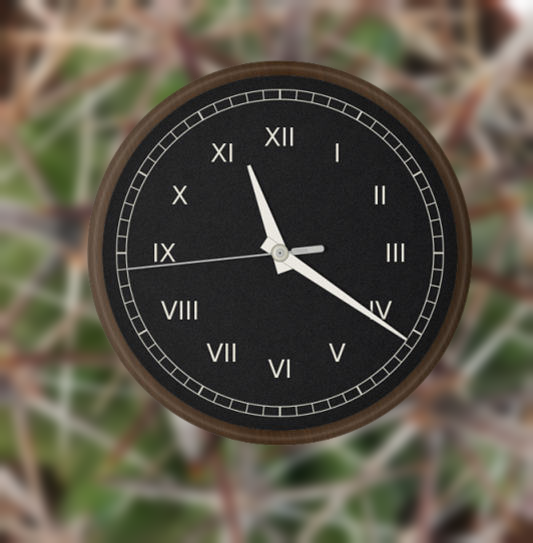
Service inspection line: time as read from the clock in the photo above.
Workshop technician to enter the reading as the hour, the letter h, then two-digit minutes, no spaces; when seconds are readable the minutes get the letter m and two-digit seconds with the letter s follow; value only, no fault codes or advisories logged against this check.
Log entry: 11h20m44s
